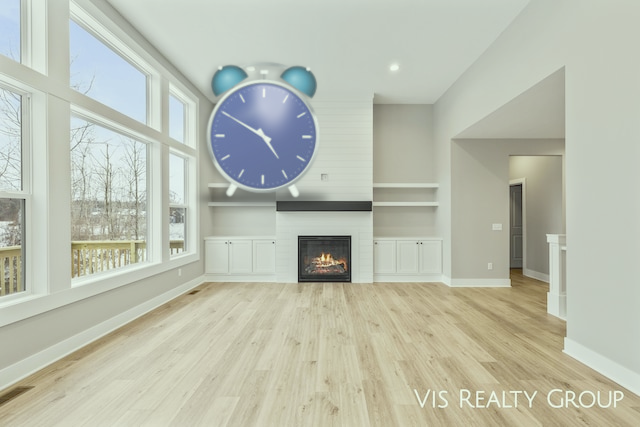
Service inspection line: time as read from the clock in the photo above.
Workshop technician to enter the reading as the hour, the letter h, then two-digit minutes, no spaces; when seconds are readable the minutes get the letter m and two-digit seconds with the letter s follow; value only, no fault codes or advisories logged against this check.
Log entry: 4h50
